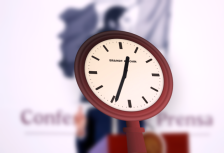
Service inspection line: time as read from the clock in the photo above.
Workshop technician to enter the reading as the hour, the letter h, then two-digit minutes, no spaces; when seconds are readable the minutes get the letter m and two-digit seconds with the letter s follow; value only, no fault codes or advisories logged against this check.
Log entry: 12h34
